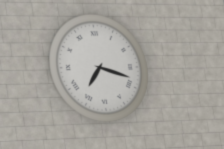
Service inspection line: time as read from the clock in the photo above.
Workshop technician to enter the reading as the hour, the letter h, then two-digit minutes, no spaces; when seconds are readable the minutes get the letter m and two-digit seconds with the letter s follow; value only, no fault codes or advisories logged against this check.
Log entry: 7h18
